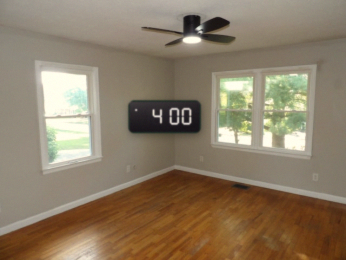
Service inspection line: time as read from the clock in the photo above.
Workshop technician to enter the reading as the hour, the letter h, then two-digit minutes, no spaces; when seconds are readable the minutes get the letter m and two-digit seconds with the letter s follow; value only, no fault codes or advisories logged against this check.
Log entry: 4h00
